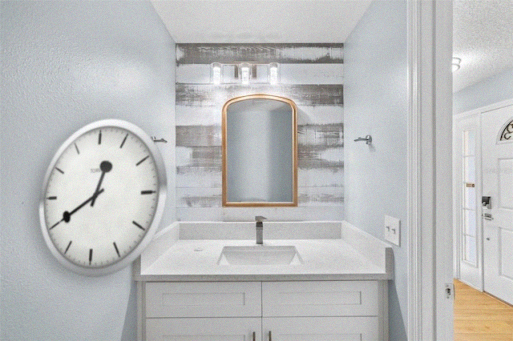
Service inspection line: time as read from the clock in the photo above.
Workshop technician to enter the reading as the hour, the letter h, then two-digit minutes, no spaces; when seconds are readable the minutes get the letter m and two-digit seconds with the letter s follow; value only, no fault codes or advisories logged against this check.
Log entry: 12h40
